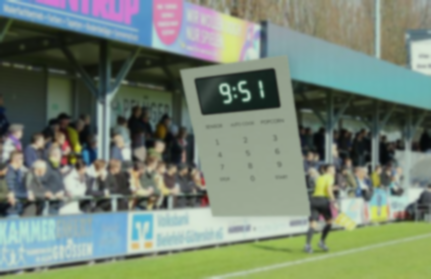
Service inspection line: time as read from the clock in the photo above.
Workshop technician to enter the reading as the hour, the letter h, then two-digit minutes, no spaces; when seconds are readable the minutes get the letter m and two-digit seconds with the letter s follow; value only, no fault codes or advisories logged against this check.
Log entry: 9h51
